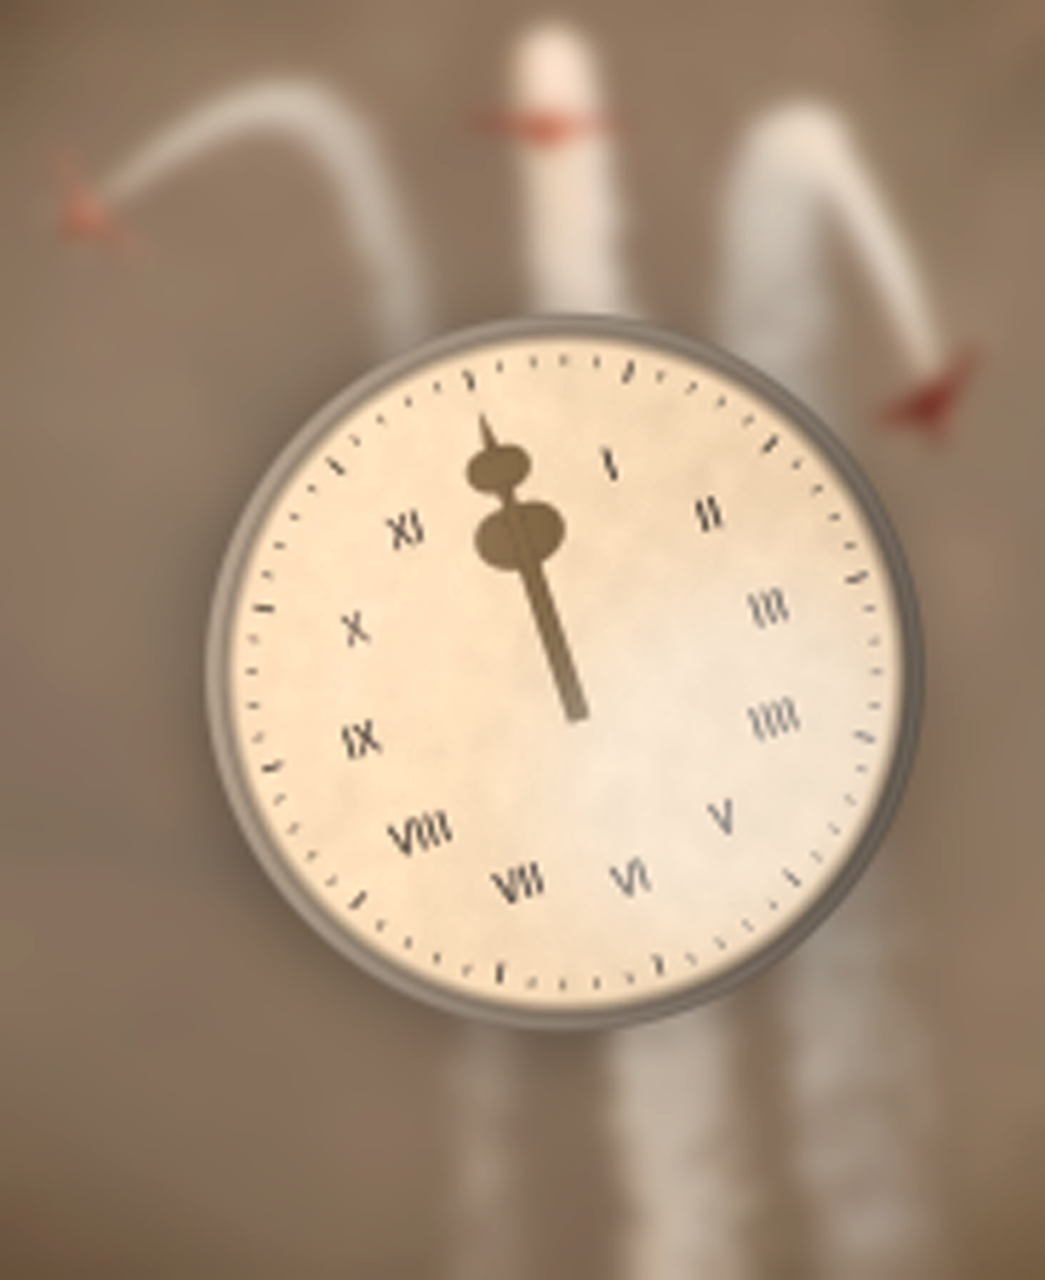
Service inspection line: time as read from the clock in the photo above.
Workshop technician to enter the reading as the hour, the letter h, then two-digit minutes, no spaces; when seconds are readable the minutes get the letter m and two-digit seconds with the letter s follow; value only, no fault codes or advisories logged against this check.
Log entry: 12h00
